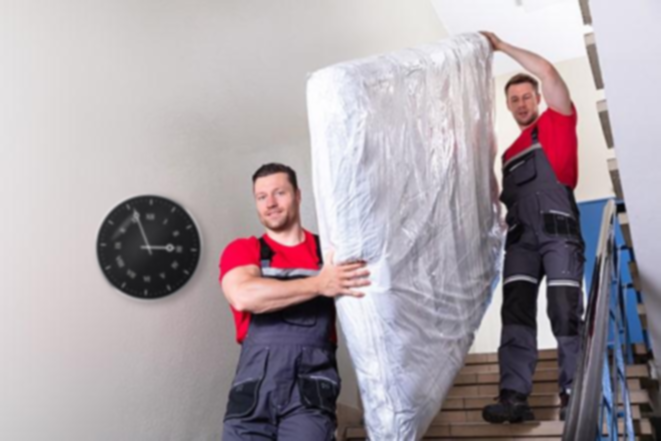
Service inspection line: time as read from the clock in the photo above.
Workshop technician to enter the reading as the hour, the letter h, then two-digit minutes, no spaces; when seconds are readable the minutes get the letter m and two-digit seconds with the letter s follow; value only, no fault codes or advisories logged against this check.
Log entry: 2h56
